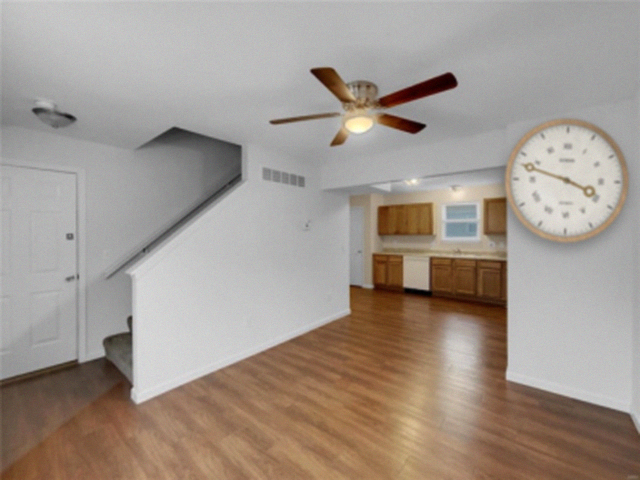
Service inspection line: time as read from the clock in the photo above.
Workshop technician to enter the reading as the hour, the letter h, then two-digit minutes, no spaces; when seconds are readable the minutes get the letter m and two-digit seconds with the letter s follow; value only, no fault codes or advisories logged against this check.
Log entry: 3h48
